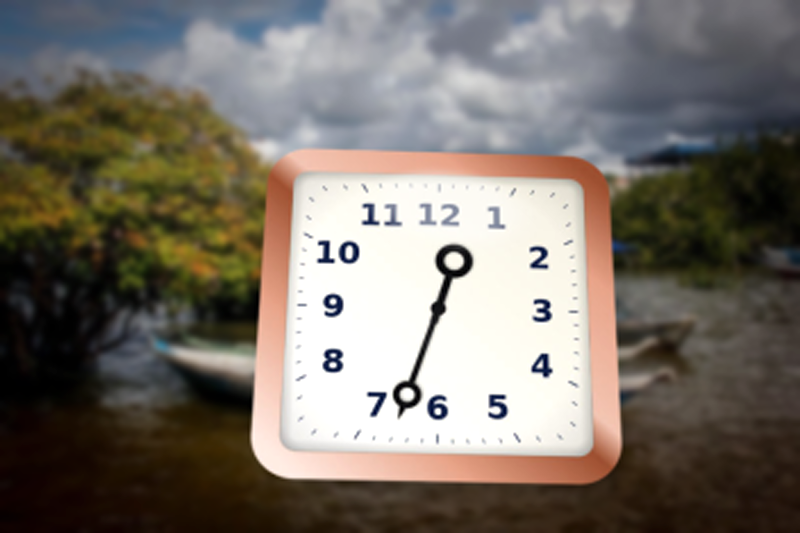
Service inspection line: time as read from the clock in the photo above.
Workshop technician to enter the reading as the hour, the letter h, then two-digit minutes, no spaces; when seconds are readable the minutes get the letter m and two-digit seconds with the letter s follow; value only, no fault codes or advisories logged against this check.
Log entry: 12h33
